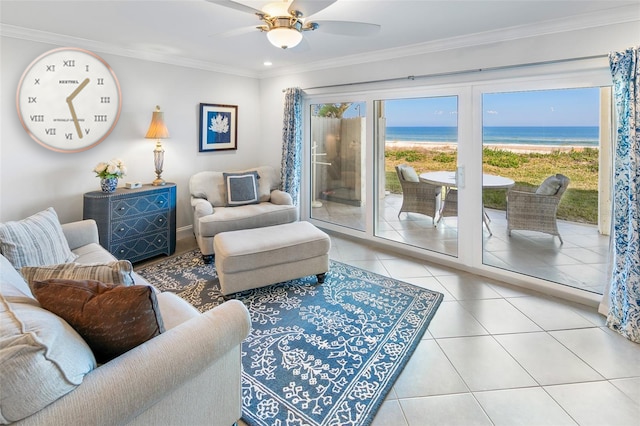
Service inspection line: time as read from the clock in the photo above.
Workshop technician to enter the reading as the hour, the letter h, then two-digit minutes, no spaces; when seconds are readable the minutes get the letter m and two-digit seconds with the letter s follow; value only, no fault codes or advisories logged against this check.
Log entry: 1h27
